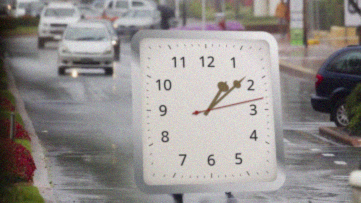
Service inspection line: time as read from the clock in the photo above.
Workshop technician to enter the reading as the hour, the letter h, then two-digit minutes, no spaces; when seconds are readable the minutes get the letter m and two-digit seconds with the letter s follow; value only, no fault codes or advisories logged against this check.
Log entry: 1h08m13s
